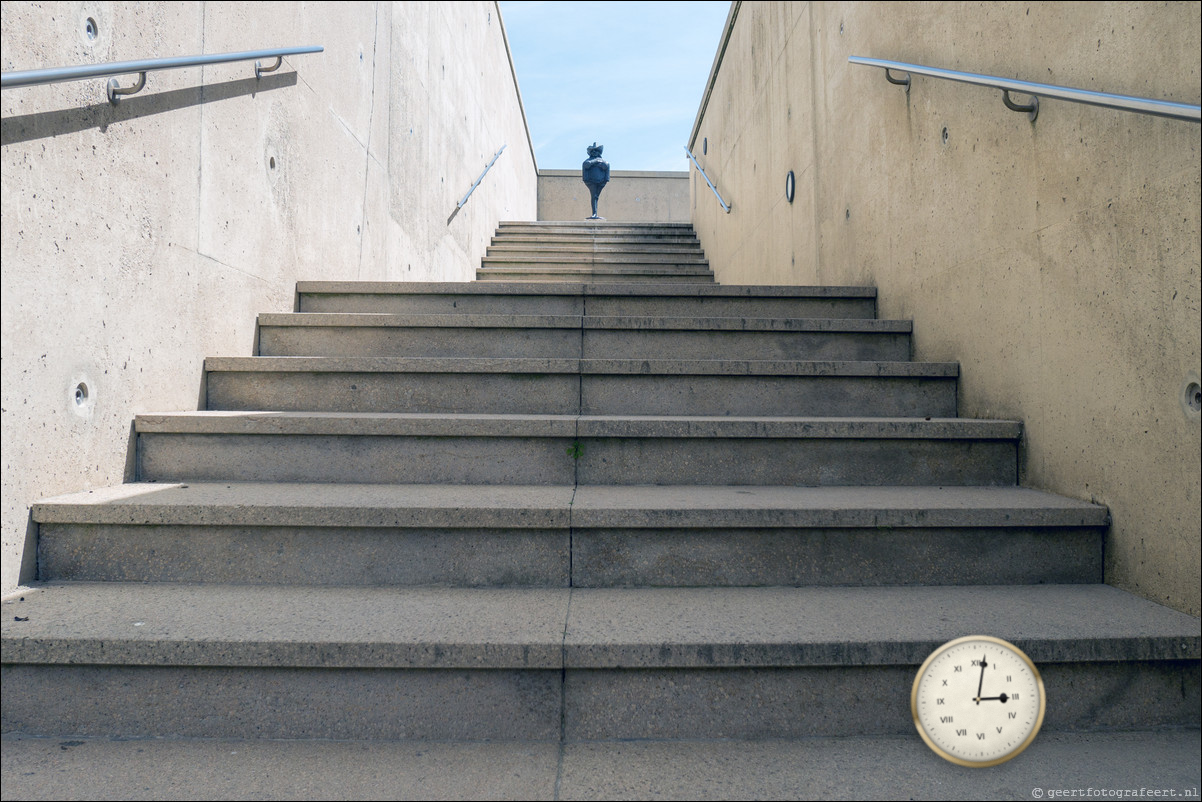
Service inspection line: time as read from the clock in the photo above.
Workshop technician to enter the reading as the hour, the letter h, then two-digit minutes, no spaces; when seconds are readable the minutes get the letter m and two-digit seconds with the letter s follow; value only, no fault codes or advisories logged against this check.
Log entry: 3h02
